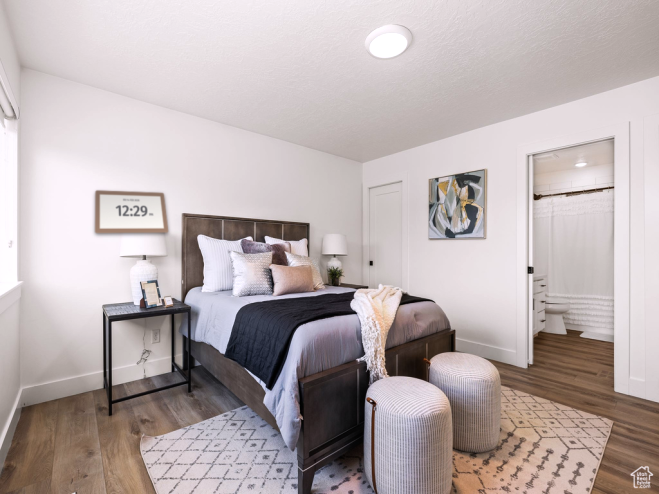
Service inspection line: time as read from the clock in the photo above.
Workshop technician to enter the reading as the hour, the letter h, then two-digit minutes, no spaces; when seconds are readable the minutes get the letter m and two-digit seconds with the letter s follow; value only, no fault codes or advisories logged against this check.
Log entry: 12h29
